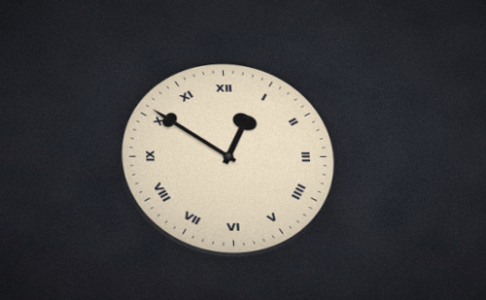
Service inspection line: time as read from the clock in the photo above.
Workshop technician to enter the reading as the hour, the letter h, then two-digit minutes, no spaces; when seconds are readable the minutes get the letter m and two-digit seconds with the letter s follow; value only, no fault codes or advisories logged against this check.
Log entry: 12h51
